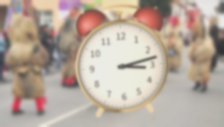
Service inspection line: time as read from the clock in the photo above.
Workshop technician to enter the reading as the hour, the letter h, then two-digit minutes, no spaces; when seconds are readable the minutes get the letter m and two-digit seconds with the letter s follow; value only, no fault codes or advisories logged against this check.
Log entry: 3h13
